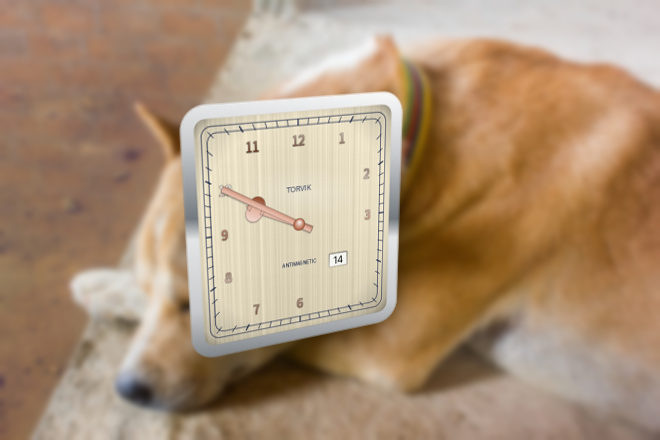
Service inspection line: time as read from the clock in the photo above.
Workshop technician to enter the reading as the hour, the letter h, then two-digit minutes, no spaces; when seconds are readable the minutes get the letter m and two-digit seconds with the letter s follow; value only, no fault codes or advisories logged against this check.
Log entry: 9h50
